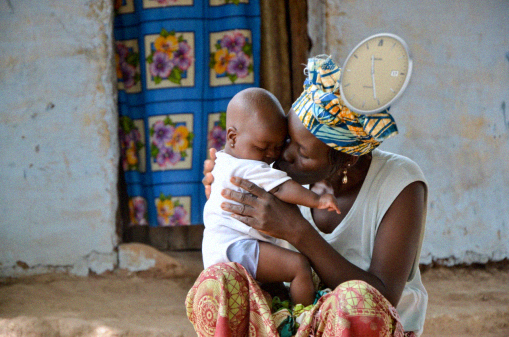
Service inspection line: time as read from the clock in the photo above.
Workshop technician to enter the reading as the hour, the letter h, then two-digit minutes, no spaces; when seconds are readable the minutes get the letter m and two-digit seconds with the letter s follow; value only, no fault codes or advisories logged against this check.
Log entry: 11h26
